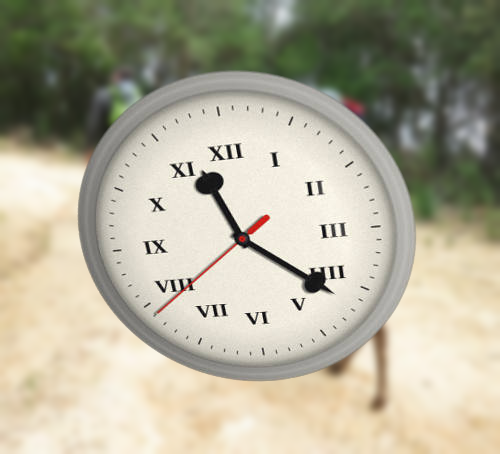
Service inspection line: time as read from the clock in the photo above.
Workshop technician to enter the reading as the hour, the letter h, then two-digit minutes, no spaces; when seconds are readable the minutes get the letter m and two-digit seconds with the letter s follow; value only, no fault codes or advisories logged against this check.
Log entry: 11h21m39s
